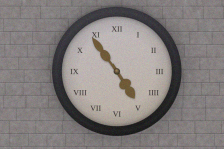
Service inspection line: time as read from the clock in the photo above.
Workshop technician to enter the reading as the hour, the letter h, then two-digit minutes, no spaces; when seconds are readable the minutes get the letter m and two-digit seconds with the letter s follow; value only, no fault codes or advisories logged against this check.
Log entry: 4h54
